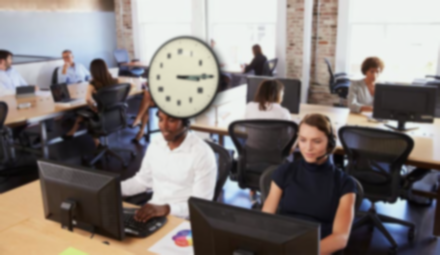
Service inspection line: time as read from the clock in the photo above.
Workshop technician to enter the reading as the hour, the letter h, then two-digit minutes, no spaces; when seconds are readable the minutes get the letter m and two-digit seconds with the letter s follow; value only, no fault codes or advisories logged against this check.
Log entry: 3h15
